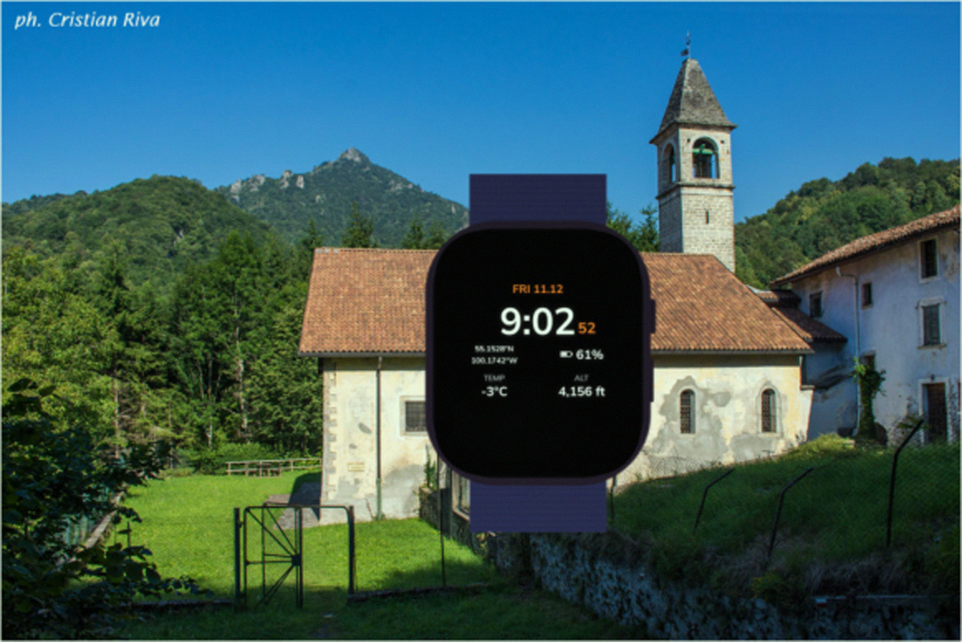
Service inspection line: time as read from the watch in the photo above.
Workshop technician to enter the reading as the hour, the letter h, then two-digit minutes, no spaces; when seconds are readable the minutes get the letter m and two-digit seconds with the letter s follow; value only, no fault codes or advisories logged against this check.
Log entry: 9h02m52s
